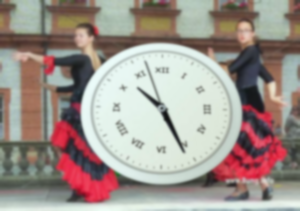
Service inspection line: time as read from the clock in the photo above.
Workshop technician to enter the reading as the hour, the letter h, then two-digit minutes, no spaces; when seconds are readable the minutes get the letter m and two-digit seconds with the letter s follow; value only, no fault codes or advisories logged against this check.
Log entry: 10h25m57s
